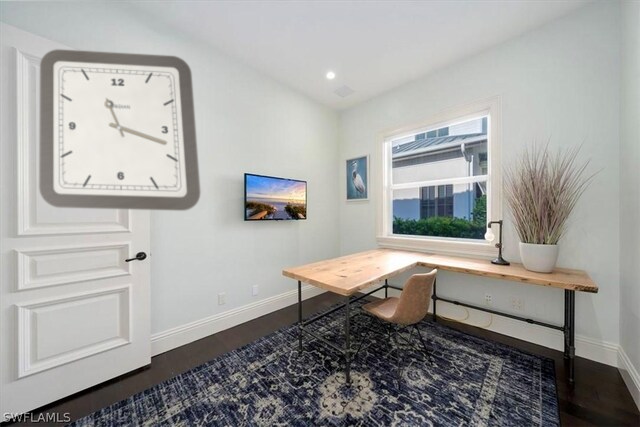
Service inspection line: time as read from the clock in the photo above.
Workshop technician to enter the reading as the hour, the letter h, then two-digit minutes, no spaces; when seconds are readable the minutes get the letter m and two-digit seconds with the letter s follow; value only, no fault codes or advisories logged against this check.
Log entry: 11h18
